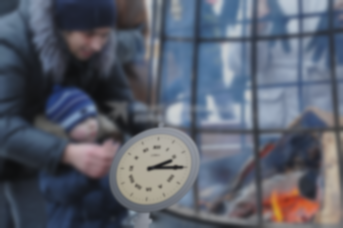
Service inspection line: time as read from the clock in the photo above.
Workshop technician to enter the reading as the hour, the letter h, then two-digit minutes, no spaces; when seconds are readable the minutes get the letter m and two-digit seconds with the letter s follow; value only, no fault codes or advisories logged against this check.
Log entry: 2h15
